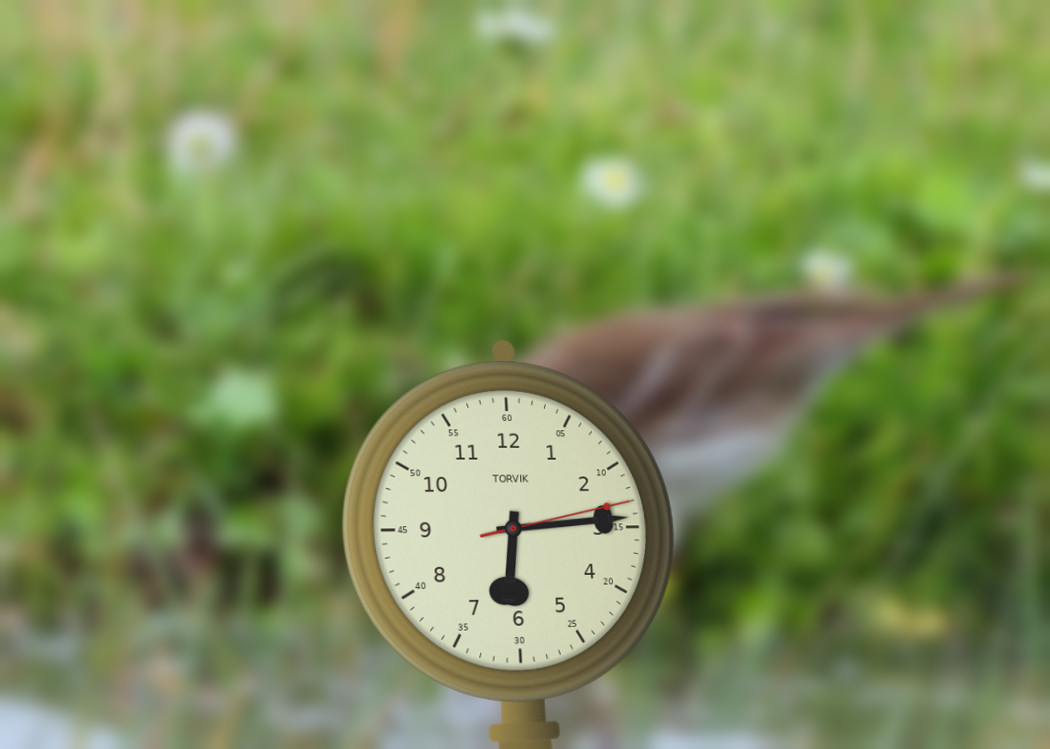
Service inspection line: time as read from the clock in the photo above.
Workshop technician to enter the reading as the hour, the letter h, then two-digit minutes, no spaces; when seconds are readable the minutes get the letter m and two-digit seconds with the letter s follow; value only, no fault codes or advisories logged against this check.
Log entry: 6h14m13s
